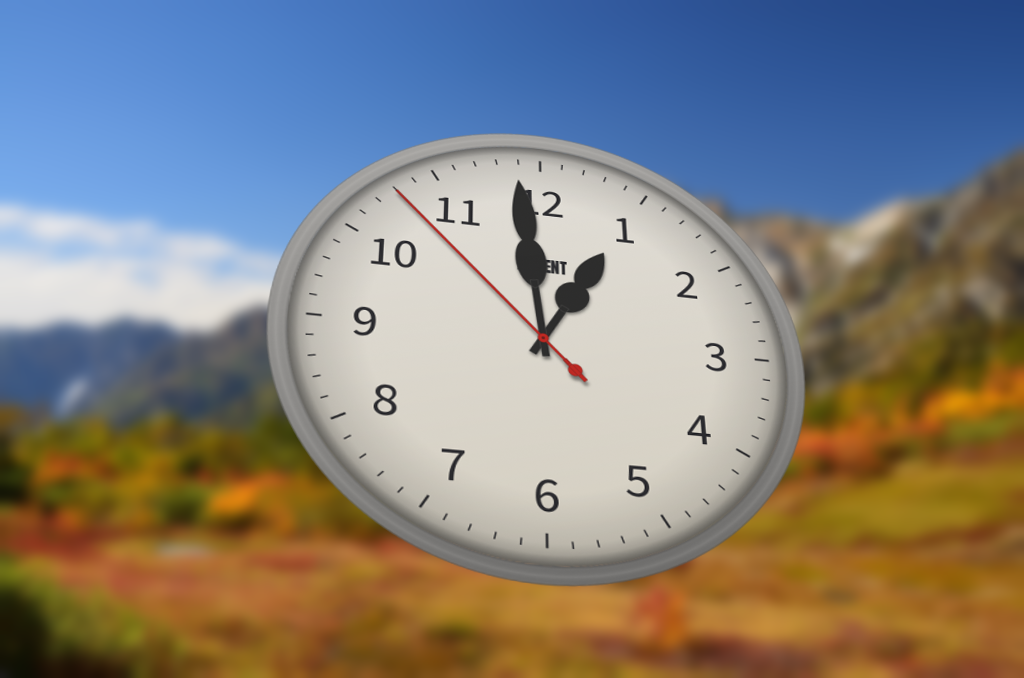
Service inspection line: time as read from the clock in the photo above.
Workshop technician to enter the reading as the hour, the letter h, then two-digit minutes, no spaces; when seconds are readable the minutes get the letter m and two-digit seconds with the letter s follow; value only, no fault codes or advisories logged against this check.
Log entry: 12h58m53s
